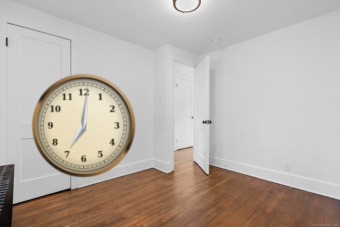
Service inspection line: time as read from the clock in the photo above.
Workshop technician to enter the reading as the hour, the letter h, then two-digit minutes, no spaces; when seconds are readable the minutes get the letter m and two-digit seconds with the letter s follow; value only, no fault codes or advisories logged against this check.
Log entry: 7h01
